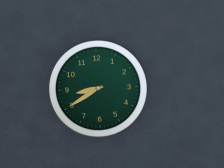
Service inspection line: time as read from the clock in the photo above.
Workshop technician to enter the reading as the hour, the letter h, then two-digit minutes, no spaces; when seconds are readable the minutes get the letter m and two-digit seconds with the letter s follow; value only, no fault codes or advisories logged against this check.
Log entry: 8h40
